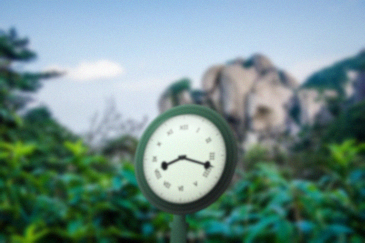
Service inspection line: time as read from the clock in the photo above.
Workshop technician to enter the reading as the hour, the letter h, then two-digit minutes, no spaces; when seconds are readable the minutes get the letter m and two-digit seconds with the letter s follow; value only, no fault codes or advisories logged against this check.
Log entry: 8h18
